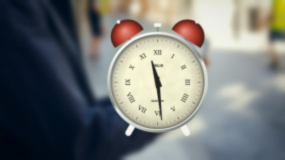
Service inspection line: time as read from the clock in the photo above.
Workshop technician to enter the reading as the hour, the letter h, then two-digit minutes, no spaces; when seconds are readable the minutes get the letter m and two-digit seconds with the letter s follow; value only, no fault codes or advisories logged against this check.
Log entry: 11h29
